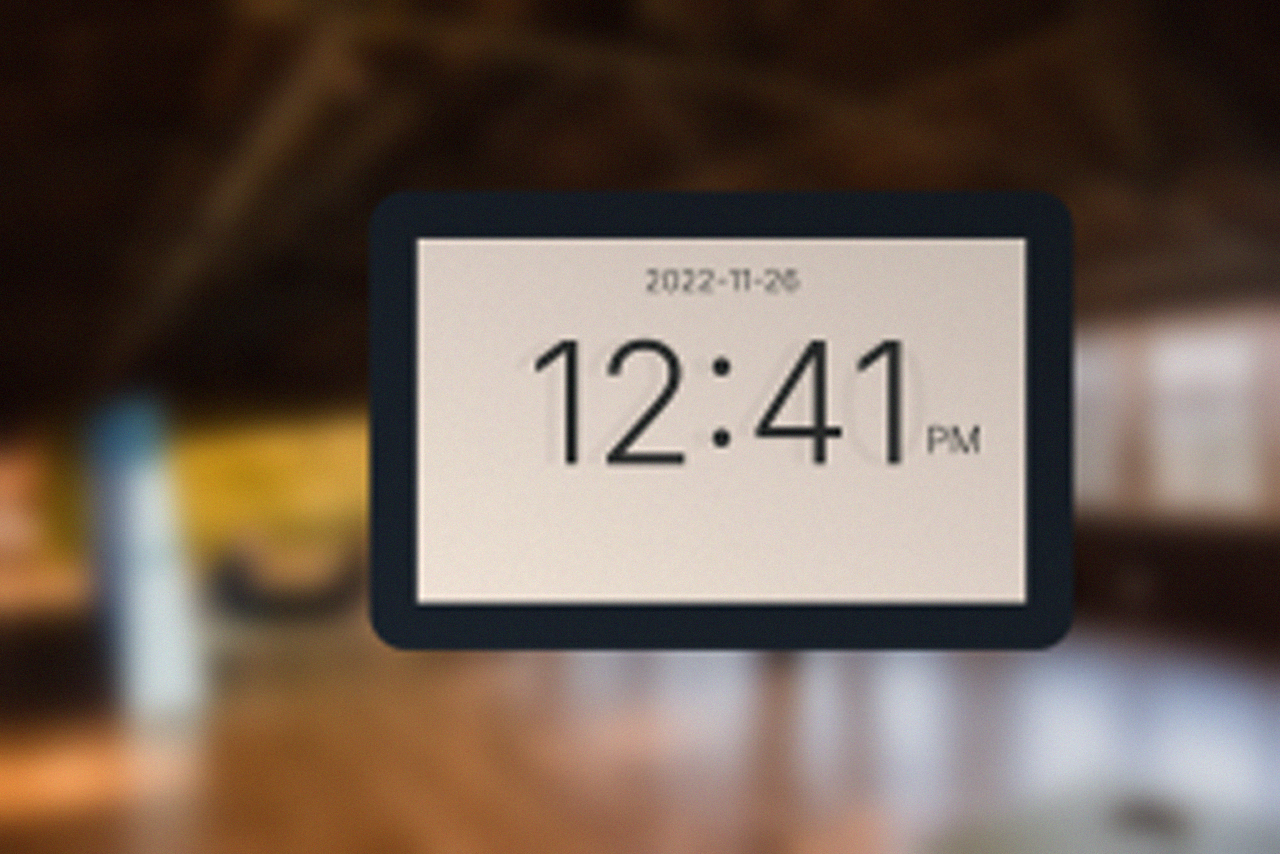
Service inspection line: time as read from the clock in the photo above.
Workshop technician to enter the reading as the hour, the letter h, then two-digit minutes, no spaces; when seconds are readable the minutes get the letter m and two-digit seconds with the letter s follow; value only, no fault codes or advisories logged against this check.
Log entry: 12h41
